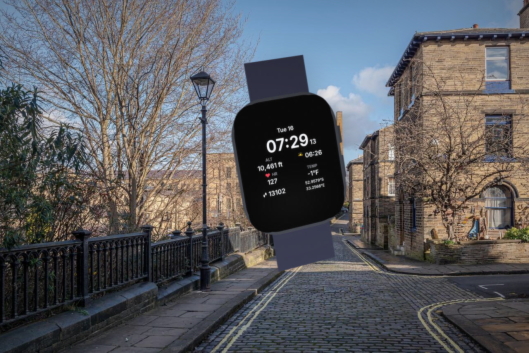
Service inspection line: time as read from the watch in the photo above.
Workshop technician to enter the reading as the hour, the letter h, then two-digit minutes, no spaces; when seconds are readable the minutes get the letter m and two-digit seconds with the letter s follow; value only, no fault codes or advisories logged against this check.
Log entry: 7h29
